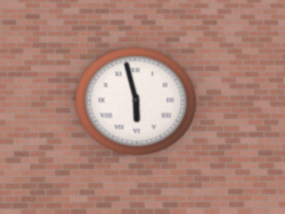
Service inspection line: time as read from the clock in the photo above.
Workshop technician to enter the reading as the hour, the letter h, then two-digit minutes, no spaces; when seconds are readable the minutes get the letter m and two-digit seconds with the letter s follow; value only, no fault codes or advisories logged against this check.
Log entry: 5h58
